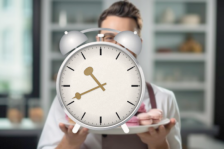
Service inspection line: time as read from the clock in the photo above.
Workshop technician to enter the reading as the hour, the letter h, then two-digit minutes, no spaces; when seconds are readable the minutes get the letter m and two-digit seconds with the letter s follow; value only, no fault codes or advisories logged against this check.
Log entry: 10h41
